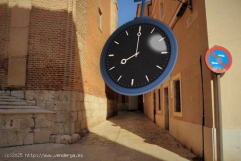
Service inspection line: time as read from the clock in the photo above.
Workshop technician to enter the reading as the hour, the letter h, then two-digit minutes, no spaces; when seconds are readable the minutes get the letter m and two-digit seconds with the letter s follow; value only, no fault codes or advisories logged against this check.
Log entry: 8h00
